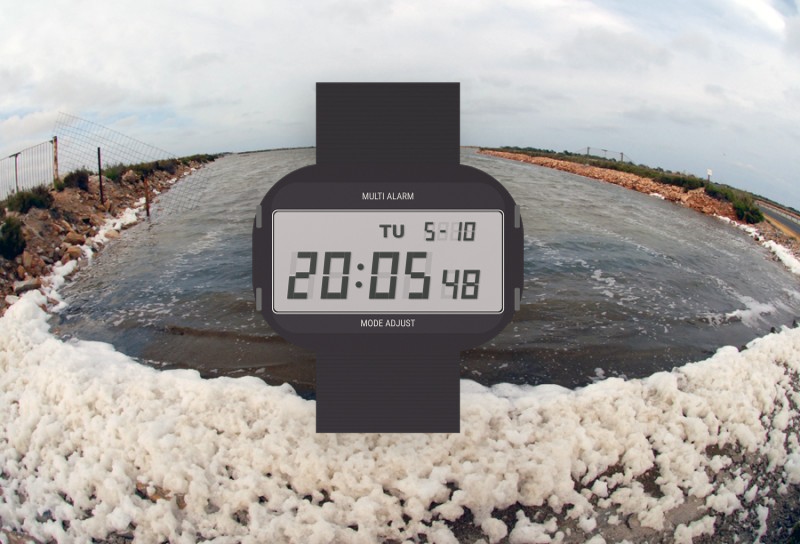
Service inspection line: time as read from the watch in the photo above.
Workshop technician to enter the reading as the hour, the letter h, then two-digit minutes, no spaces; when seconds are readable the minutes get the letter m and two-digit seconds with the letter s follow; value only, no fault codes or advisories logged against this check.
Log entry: 20h05m48s
